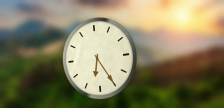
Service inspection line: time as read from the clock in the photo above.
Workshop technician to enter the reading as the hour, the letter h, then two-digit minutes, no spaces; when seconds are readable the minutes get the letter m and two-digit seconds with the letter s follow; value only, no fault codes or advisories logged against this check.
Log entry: 6h25
